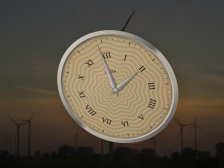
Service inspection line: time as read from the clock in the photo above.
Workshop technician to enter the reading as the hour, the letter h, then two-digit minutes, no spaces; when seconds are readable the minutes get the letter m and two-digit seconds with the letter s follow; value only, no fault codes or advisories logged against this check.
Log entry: 1h59
